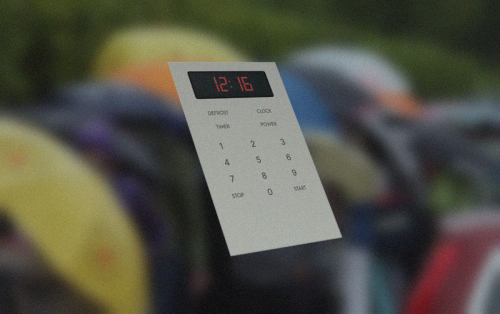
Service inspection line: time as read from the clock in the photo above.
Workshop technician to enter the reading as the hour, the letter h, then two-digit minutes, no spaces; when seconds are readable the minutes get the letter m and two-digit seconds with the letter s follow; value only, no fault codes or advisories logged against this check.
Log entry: 12h16
